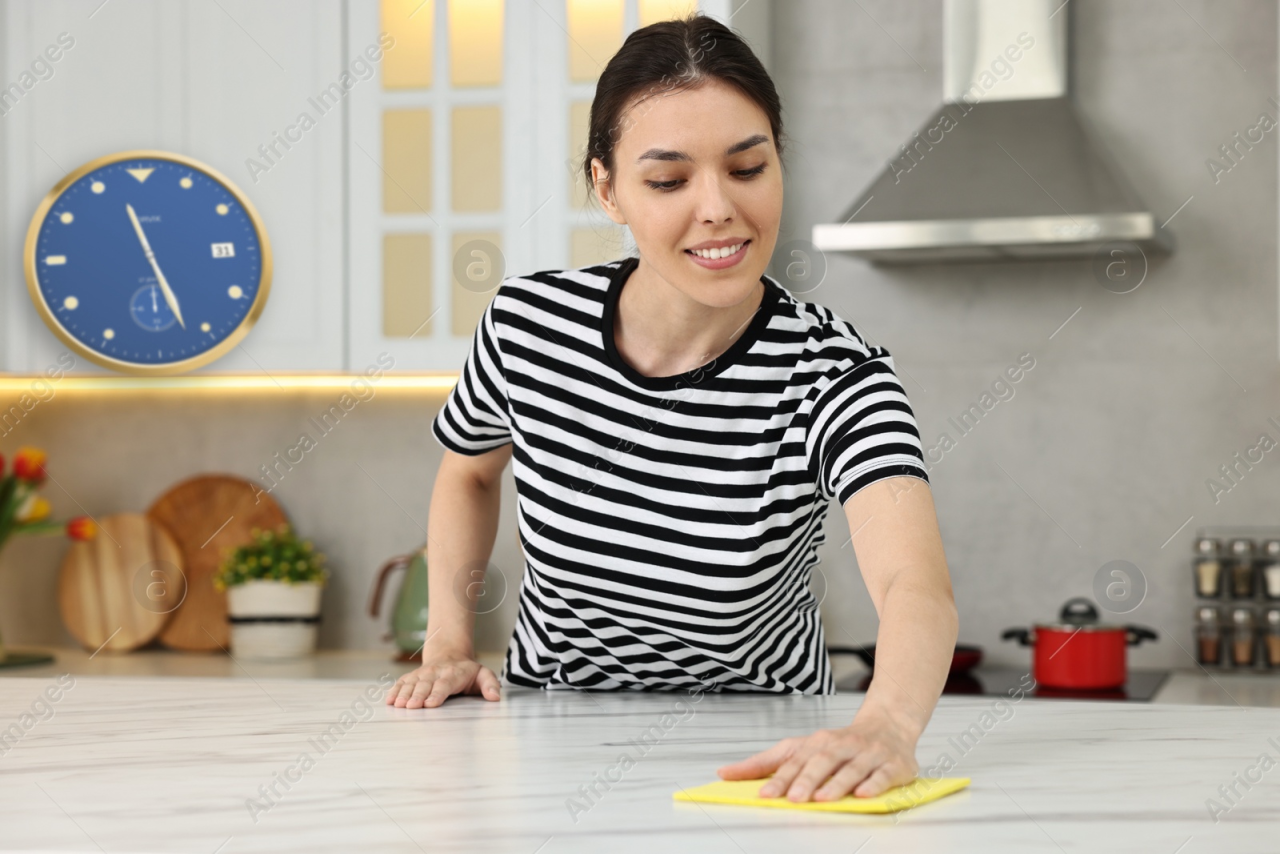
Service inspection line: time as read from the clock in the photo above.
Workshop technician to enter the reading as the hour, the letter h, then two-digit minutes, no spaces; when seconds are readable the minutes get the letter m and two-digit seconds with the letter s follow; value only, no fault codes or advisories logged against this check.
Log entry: 11h27
